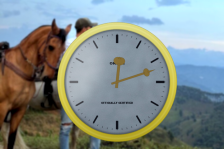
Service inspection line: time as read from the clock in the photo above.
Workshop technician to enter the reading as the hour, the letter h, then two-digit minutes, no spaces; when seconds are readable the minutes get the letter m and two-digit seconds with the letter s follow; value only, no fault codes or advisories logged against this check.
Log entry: 12h12
